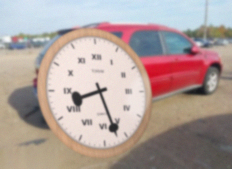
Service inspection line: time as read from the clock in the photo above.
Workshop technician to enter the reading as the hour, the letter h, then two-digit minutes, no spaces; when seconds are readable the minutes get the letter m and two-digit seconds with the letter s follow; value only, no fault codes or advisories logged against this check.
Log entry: 8h27
